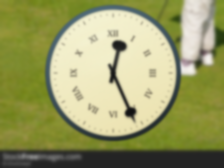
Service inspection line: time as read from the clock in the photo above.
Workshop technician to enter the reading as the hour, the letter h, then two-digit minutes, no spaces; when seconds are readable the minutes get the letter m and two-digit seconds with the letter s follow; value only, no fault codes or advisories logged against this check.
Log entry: 12h26
